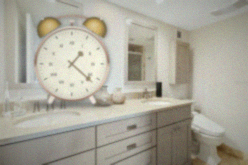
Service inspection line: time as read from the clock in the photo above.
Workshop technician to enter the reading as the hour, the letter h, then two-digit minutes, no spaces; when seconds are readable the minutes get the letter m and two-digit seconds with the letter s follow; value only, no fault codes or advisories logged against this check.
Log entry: 1h22
